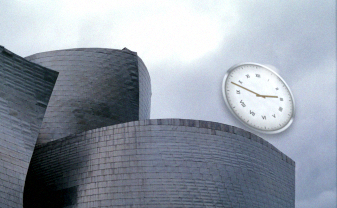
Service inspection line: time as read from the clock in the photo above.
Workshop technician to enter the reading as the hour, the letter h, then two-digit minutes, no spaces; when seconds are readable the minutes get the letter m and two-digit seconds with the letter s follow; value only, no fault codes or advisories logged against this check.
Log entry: 2h48
